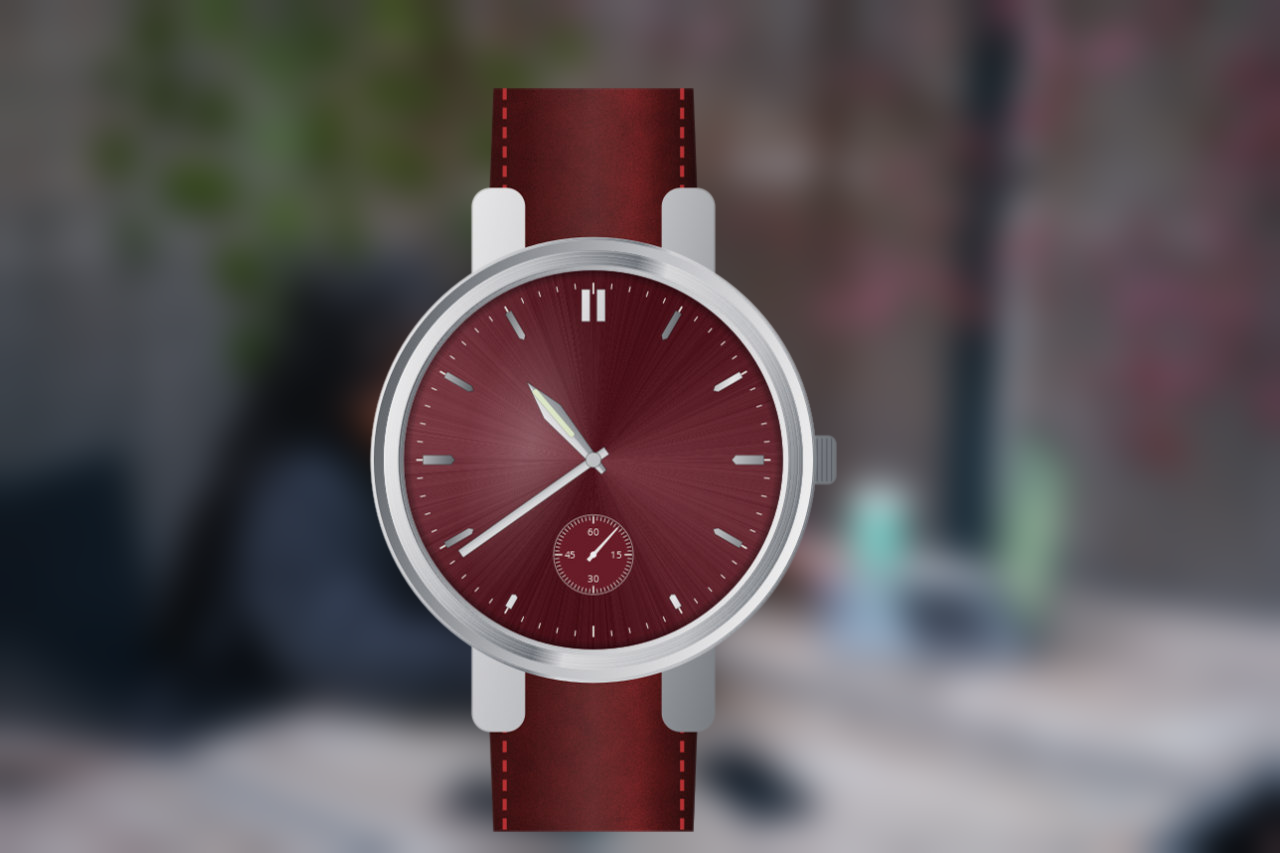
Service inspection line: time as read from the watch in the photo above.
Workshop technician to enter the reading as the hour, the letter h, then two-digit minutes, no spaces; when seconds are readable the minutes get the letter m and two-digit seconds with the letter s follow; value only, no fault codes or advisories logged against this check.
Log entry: 10h39m07s
